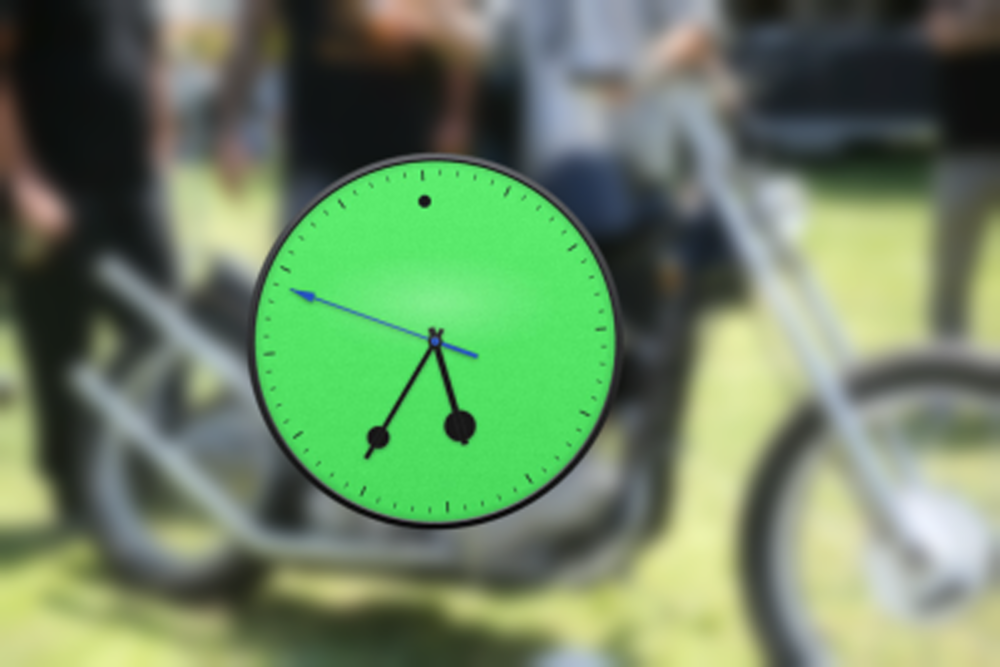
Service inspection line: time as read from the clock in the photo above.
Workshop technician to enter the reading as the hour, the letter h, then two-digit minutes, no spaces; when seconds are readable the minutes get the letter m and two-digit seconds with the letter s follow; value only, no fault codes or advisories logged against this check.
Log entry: 5h35m49s
